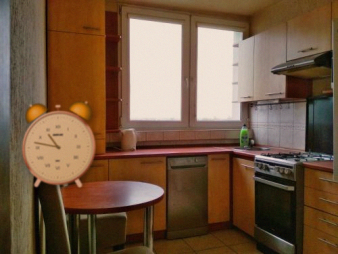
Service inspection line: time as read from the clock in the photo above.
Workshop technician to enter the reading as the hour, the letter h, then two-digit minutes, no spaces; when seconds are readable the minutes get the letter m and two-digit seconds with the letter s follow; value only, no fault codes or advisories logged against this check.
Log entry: 10h47
